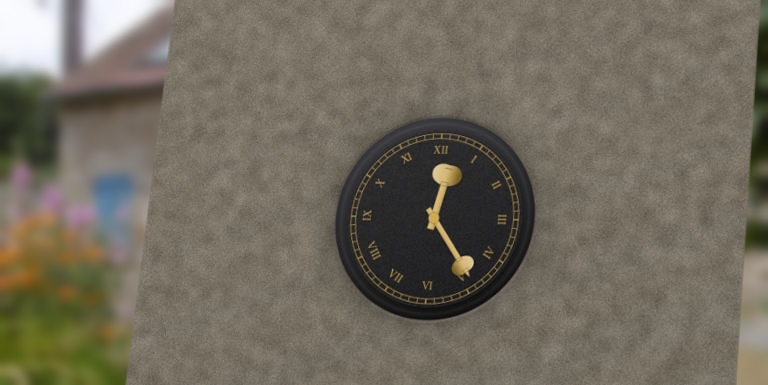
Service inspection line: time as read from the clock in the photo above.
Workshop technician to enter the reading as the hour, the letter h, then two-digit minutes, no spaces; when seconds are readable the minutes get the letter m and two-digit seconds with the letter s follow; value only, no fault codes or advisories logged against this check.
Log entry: 12h24
